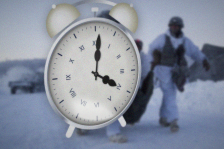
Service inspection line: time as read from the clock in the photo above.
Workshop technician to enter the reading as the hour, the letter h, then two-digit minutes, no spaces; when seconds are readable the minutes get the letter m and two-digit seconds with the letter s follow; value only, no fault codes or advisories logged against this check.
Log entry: 4h01
